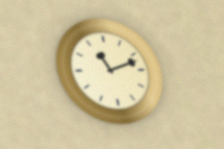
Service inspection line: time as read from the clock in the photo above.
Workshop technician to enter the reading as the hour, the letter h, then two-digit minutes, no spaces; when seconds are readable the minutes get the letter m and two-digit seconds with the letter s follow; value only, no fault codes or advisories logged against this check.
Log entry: 11h12
